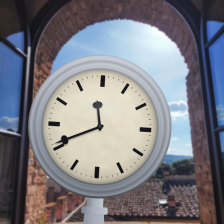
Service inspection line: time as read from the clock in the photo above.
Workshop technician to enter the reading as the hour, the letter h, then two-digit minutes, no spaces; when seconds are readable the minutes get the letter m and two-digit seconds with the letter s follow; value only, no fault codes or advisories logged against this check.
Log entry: 11h41
